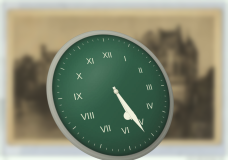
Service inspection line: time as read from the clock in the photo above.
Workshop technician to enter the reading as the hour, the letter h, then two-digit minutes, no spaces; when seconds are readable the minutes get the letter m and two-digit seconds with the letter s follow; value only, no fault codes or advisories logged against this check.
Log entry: 5h26
